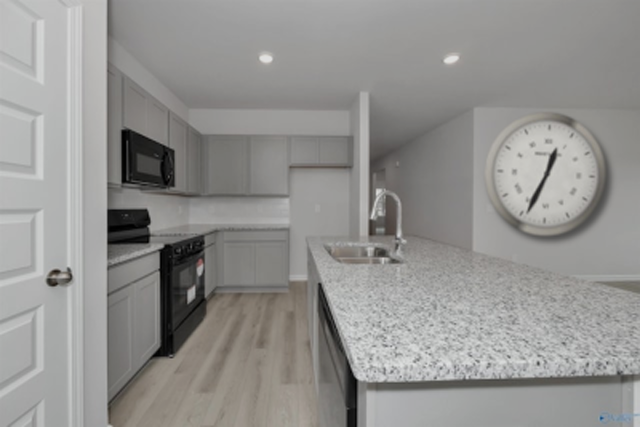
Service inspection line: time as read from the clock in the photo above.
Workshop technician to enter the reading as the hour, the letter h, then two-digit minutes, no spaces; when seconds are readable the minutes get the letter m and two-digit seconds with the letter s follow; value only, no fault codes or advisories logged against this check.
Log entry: 12h34
